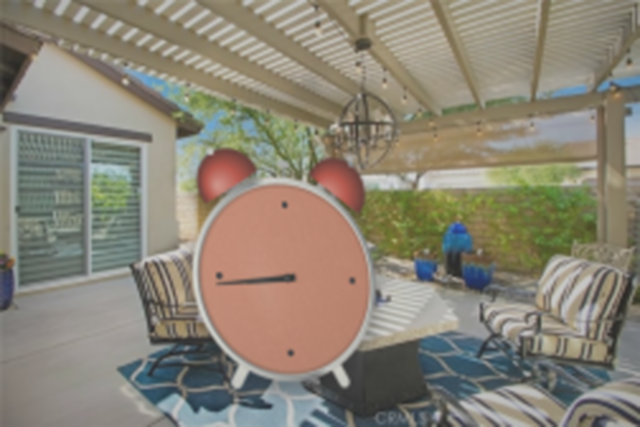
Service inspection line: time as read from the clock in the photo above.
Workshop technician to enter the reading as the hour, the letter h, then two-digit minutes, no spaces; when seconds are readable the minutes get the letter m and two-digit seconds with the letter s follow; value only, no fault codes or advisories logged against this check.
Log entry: 8h44
